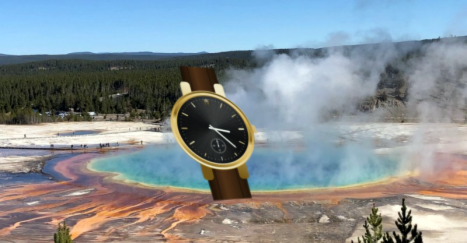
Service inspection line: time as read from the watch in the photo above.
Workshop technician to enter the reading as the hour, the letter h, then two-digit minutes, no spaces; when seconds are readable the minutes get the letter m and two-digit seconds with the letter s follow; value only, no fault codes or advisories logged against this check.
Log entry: 3h23
